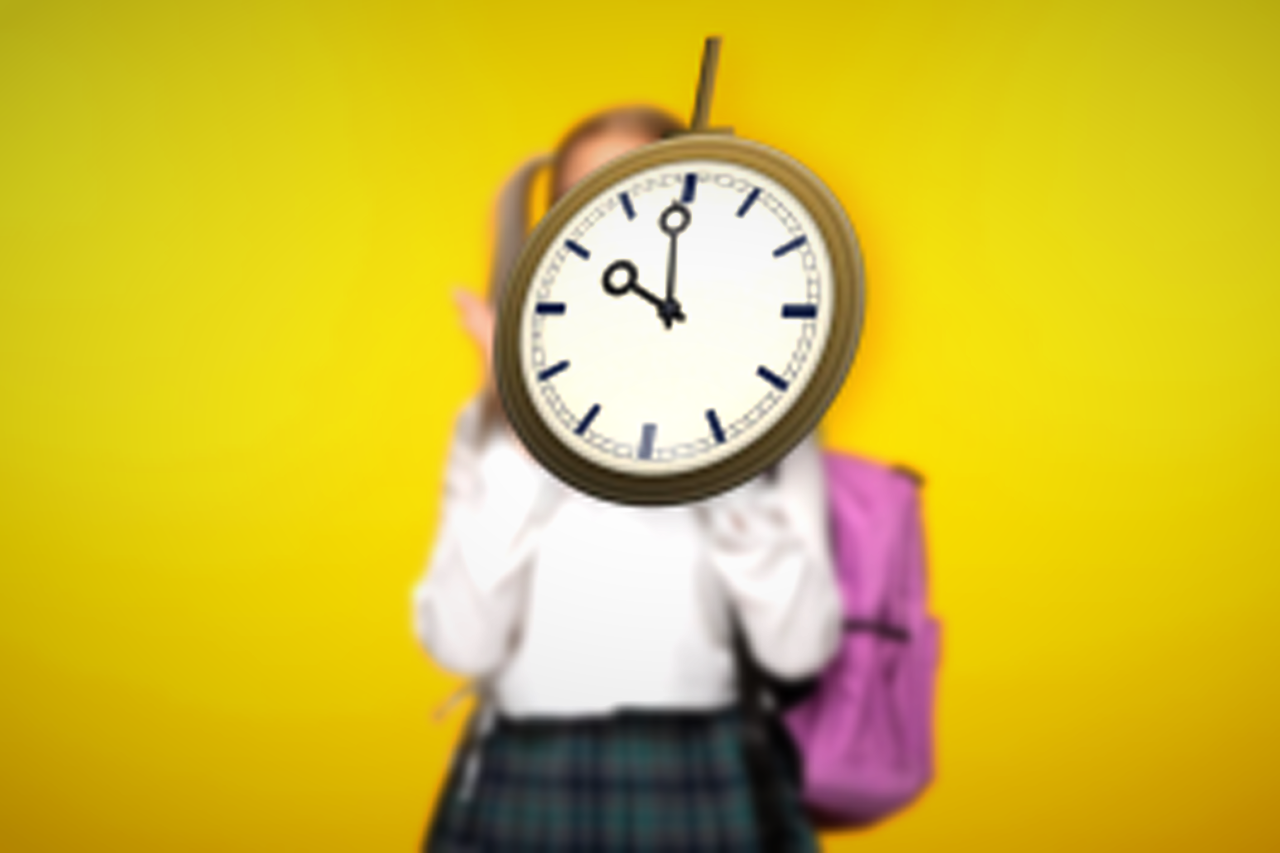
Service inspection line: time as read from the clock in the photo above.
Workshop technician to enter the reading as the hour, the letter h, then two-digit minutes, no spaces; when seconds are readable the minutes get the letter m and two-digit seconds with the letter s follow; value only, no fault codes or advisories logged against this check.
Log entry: 9h59
